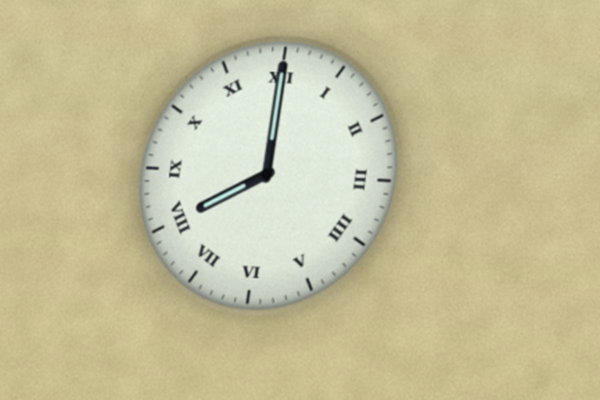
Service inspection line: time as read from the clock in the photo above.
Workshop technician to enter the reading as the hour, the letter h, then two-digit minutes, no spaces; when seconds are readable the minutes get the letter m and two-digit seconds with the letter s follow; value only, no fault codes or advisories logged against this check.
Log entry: 8h00
